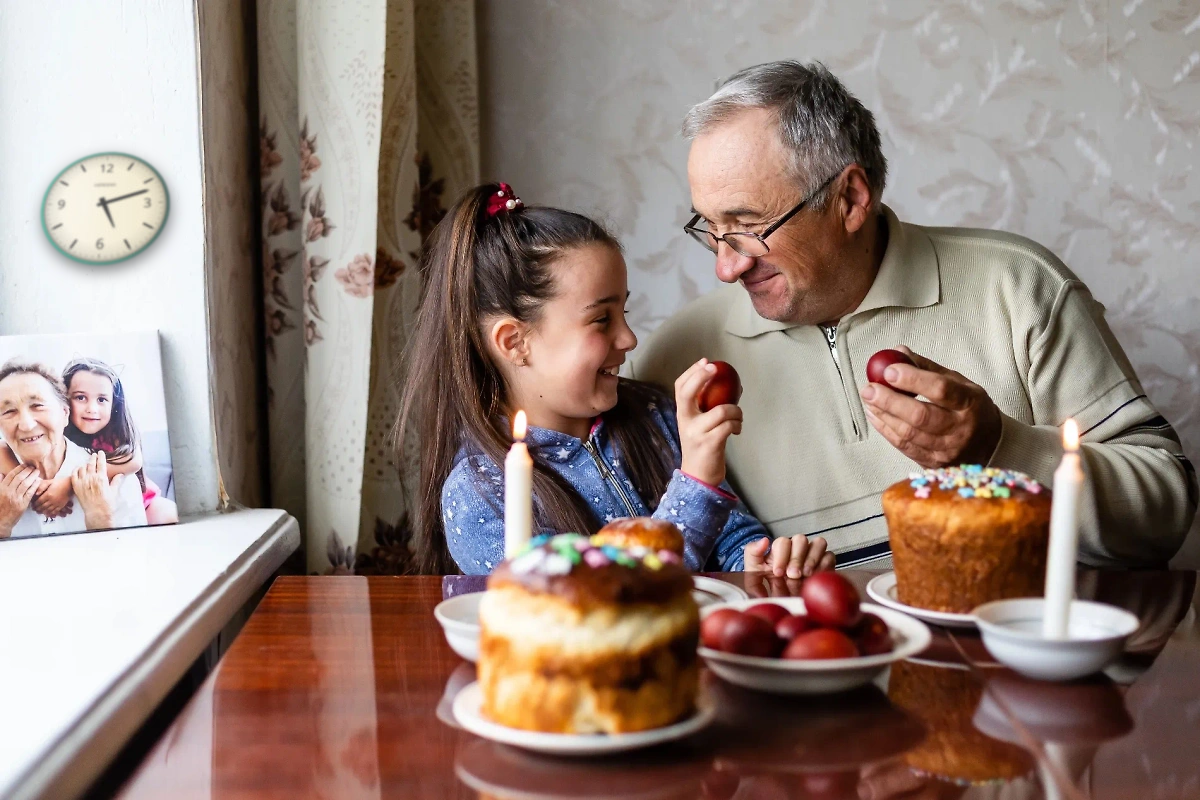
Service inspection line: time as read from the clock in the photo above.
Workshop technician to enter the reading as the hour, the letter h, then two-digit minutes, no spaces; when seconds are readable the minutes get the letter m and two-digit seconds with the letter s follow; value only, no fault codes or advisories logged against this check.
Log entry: 5h12
